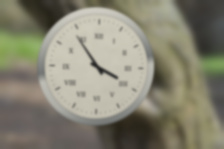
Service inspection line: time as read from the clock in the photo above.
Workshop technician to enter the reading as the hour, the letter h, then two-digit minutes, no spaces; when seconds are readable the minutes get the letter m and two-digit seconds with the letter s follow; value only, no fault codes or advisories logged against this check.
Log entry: 3h54
